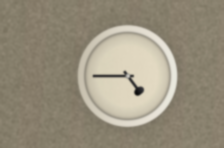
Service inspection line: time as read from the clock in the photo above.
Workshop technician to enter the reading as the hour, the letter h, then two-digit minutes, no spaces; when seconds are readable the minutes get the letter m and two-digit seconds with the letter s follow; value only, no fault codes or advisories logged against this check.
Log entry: 4h45
